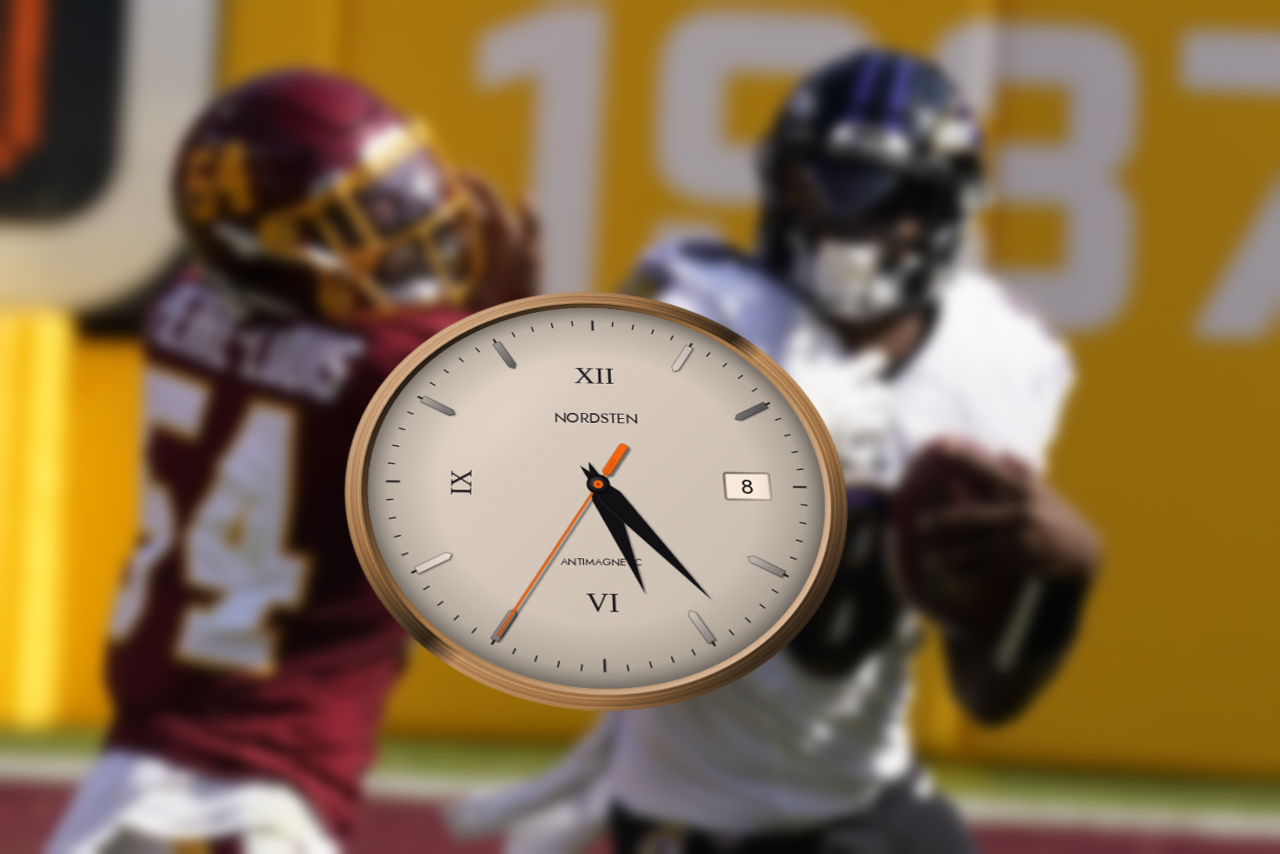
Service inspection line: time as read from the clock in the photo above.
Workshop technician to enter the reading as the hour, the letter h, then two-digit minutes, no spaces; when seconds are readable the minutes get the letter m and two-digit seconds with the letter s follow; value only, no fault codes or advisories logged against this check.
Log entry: 5h23m35s
